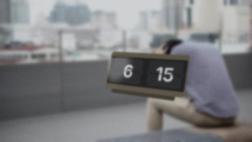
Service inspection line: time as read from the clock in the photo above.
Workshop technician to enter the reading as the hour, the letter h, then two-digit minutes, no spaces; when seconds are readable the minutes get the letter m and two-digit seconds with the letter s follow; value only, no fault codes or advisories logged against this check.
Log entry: 6h15
